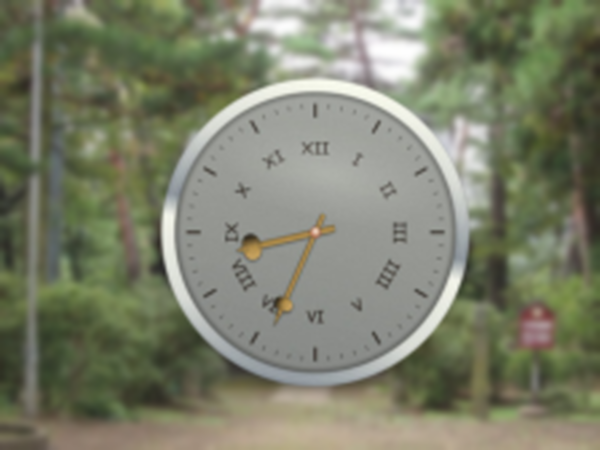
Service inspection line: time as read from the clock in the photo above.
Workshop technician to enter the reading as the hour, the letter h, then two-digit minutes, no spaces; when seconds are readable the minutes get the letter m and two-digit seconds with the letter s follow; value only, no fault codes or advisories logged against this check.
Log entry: 8h34
